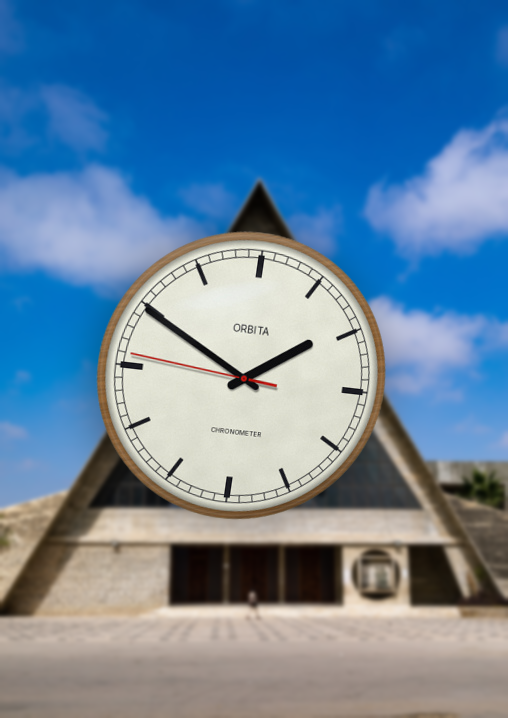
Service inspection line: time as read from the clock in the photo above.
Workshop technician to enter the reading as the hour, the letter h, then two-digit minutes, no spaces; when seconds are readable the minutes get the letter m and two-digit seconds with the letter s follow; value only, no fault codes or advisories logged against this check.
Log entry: 1h49m46s
